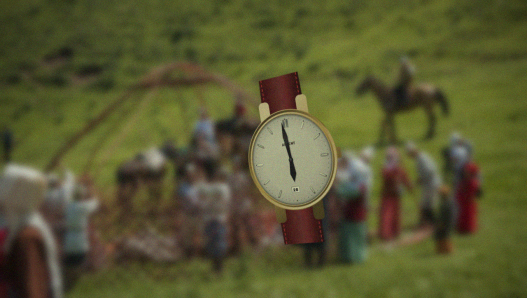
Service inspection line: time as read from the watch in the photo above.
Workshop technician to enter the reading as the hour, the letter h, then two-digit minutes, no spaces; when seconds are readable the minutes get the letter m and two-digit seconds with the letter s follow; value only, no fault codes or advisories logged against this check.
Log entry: 5h59
